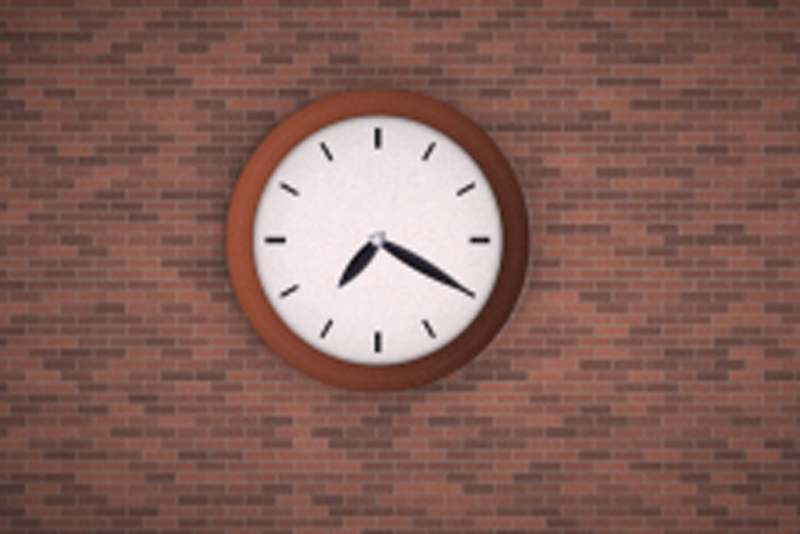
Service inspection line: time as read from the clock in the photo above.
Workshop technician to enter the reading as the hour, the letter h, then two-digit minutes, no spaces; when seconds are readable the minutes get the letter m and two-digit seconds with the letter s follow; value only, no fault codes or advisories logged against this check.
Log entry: 7h20
